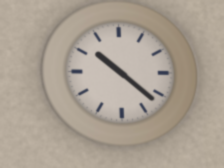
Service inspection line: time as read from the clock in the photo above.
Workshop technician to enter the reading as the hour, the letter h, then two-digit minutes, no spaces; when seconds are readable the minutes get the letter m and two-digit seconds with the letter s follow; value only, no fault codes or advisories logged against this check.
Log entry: 10h22
